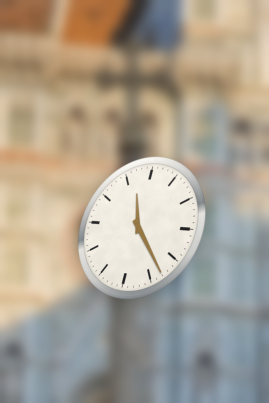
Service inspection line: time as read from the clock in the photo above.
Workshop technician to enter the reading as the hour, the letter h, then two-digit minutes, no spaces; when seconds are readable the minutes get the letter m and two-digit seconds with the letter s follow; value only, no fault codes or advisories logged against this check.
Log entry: 11h23
